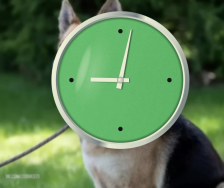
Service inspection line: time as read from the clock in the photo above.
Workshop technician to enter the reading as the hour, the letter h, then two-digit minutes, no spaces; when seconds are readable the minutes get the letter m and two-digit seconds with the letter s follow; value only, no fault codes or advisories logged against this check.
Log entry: 9h02
